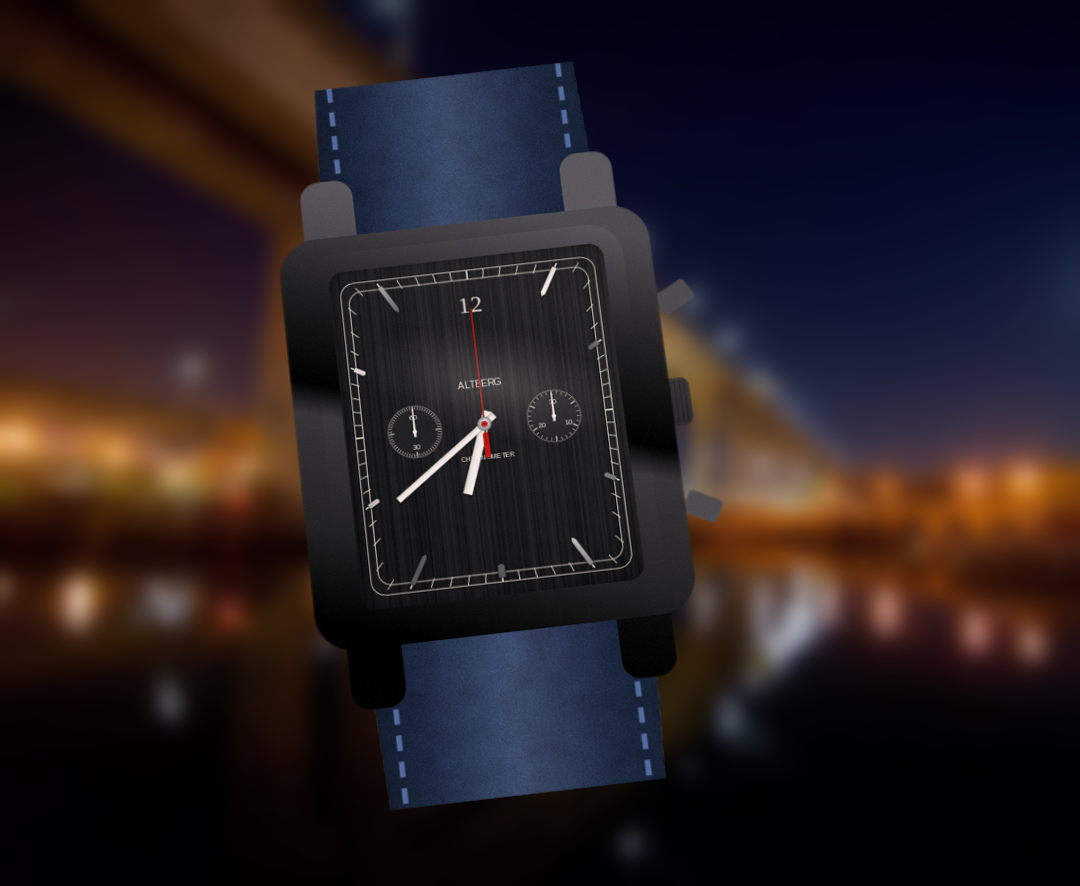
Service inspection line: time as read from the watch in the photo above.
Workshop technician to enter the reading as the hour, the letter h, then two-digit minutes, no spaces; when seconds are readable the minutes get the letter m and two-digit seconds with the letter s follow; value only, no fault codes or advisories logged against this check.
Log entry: 6h39
